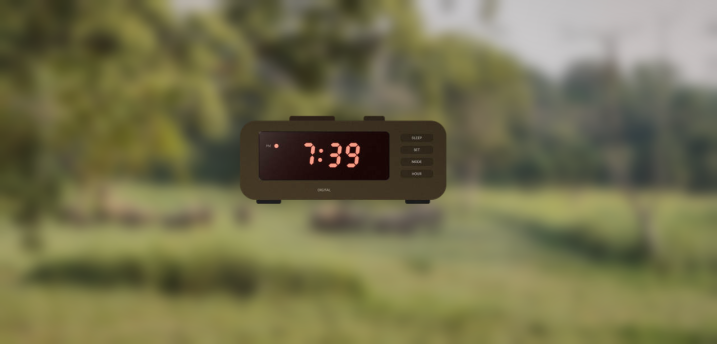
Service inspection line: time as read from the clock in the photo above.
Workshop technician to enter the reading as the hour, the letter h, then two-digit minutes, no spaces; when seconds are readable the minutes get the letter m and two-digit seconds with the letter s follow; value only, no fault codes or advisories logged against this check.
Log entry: 7h39
